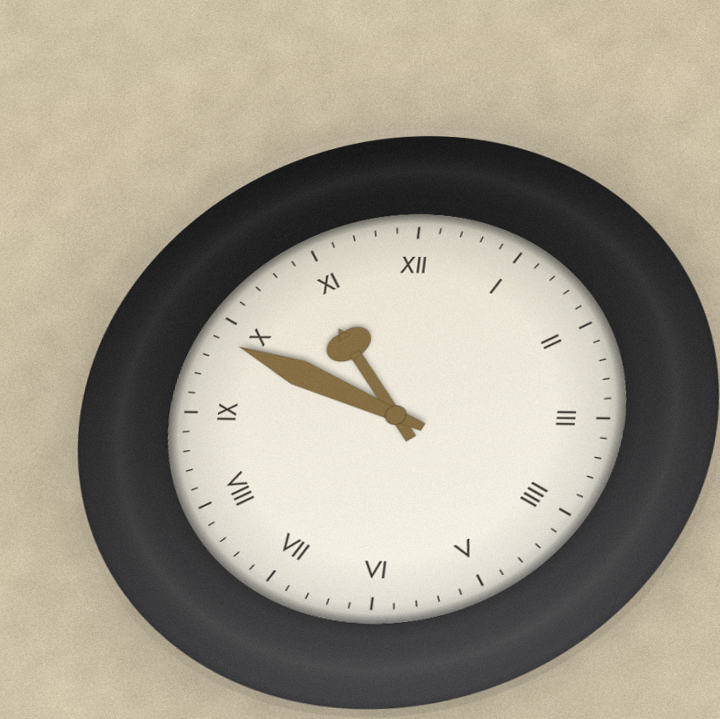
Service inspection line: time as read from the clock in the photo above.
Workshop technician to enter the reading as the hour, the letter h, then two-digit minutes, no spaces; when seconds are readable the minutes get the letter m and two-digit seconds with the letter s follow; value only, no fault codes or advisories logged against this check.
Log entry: 10h49
